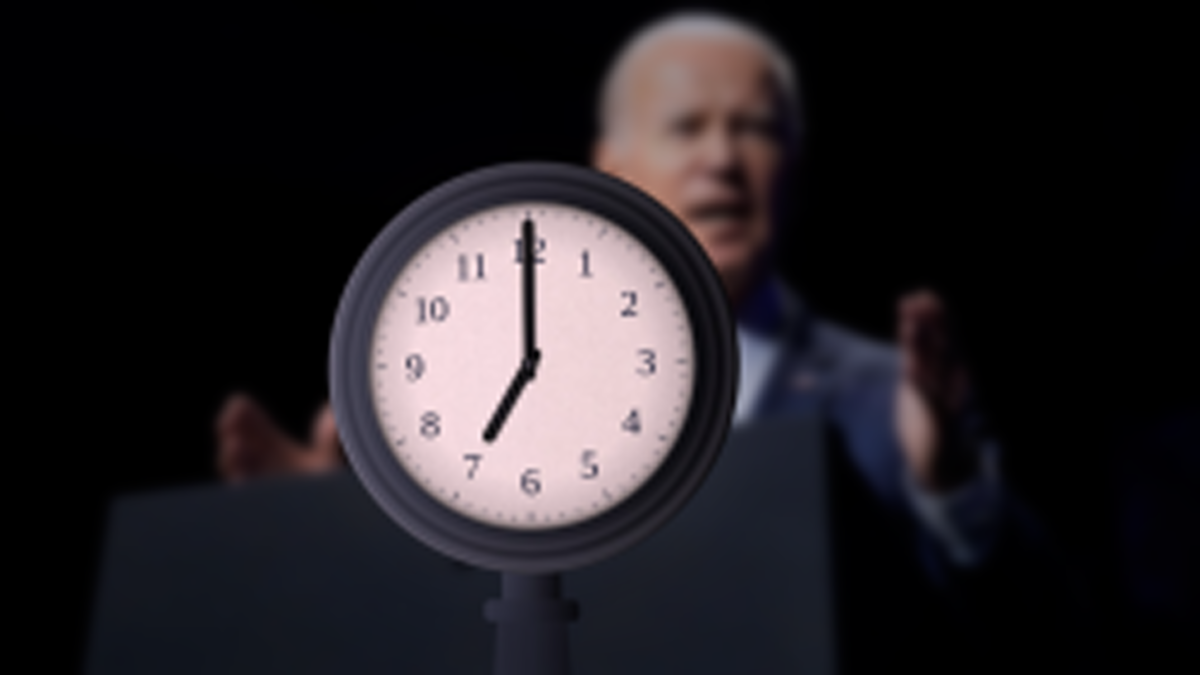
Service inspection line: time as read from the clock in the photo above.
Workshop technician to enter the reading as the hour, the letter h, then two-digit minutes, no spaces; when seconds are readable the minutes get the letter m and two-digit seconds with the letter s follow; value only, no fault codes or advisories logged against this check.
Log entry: 7h00
